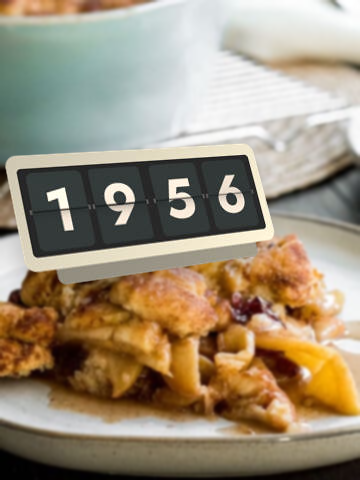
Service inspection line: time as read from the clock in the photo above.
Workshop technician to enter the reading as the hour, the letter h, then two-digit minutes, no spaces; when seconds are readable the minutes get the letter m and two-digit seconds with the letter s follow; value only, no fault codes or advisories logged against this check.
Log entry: 19h56
